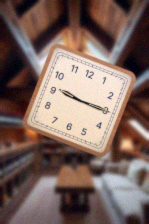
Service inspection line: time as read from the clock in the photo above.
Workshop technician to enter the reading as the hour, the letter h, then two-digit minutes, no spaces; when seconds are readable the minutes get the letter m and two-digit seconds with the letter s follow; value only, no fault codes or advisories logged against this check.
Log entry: 9h15
